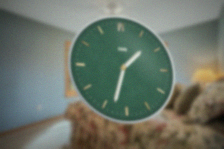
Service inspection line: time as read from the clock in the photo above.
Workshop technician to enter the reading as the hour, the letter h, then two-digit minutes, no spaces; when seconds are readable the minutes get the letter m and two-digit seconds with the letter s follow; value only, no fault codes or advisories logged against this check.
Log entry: 1h33
